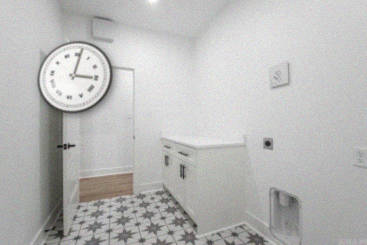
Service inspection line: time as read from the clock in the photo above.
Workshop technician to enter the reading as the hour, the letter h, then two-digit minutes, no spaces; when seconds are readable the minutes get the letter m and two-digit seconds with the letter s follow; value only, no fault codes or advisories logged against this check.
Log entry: 3h01
